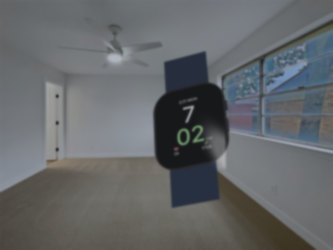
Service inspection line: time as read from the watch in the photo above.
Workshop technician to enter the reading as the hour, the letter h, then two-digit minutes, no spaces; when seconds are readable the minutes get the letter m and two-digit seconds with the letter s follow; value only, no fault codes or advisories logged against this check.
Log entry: 7h02
